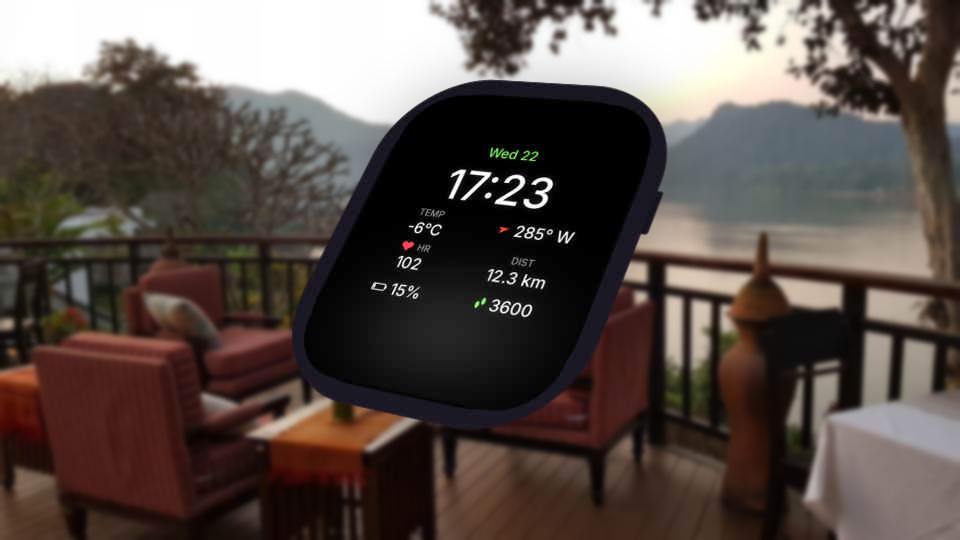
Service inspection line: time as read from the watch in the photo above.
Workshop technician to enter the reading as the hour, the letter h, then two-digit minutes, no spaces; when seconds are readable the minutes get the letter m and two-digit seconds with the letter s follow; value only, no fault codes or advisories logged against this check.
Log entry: 17h23
